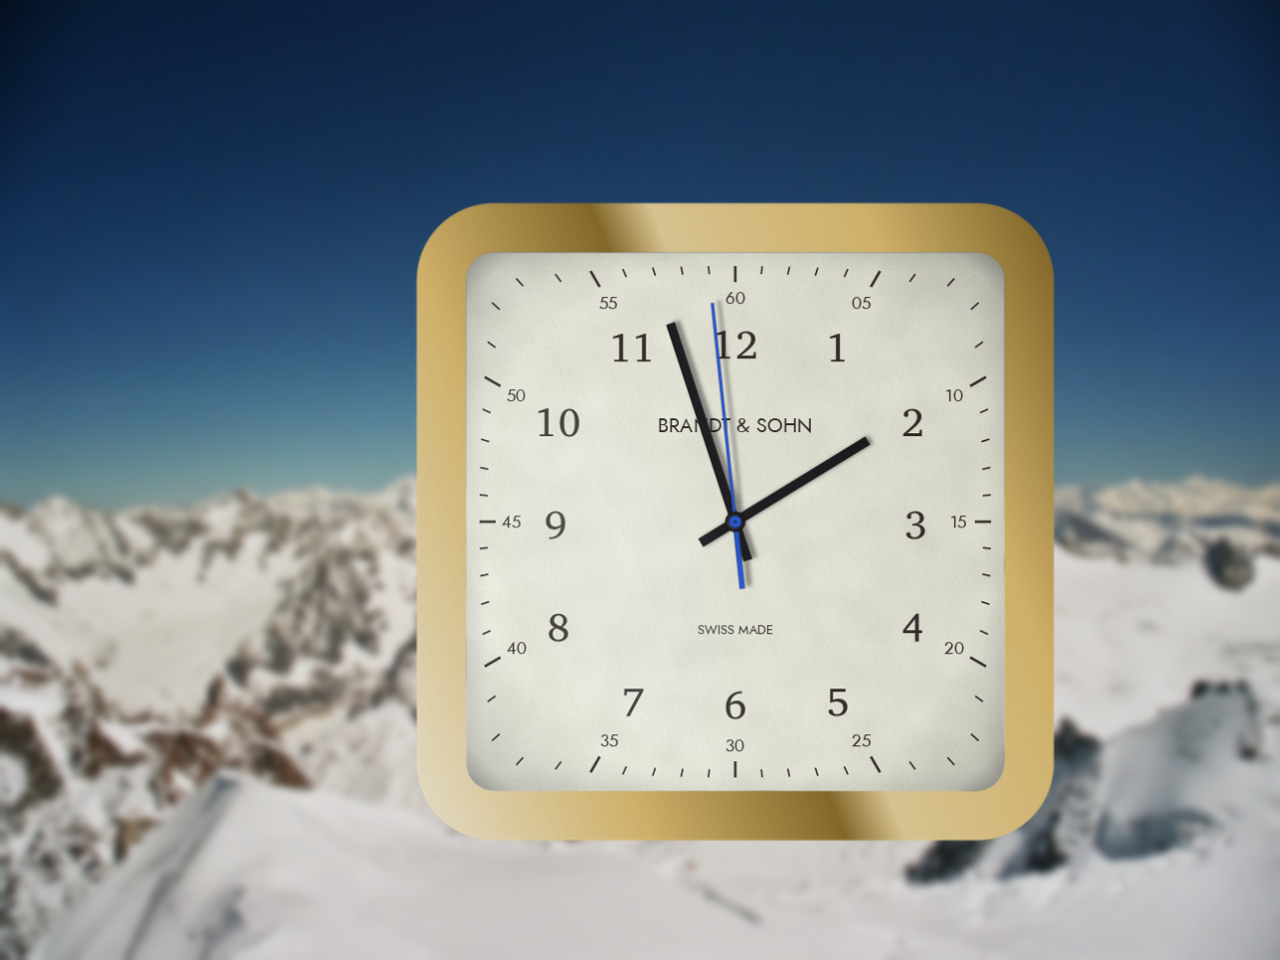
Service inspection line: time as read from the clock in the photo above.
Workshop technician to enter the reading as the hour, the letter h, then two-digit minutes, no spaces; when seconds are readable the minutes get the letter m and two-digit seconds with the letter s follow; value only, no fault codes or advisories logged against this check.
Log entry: 1h56m59s
